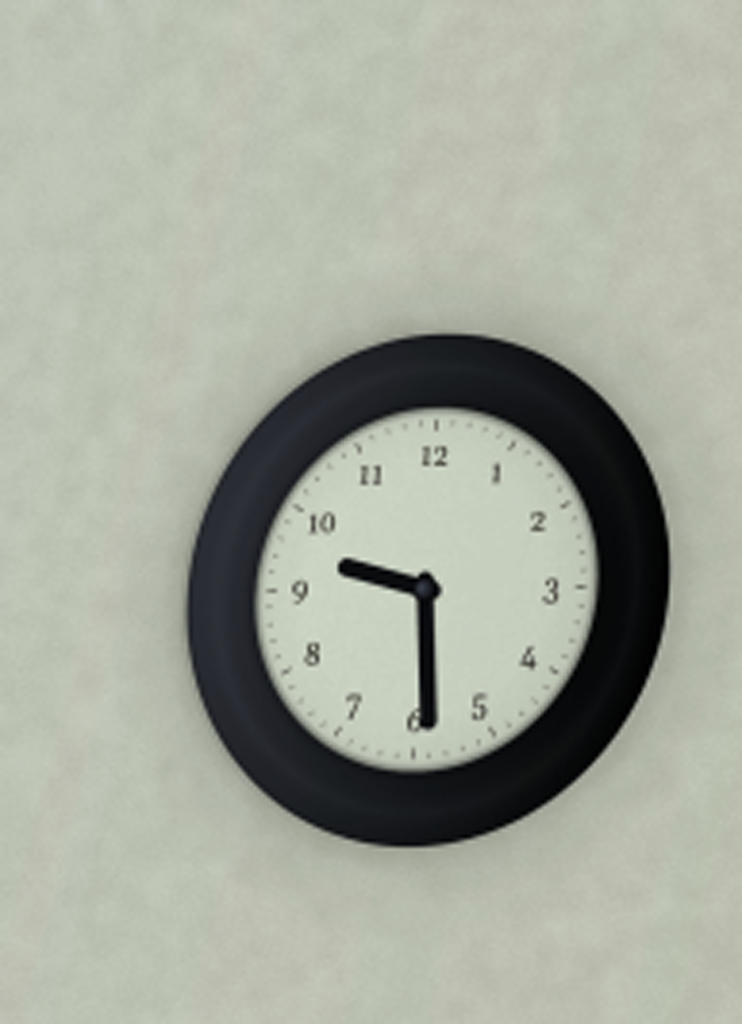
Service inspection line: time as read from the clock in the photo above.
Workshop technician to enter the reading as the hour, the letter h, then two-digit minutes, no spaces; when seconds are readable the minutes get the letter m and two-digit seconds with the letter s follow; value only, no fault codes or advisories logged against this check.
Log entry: 9h29
